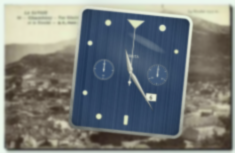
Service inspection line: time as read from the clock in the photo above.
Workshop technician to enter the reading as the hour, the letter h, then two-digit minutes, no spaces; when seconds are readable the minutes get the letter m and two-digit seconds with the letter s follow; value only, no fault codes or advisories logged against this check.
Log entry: 11h24
